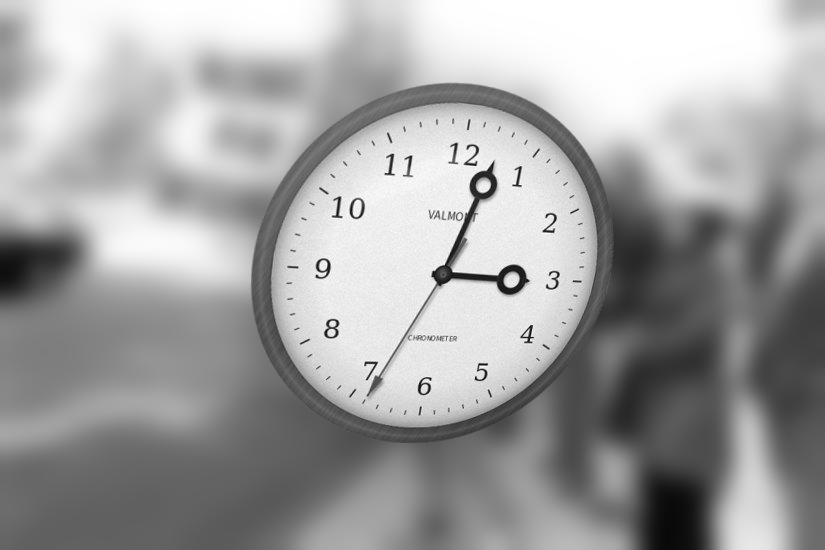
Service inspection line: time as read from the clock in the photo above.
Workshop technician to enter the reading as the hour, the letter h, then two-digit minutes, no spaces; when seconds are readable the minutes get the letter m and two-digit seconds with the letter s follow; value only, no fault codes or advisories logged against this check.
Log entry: 3h02m34s
